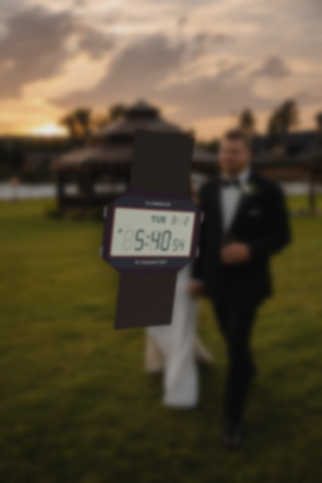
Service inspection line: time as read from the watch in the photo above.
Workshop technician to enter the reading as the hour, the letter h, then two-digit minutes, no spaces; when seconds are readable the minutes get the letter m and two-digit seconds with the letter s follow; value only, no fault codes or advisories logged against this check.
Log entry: 5h40
